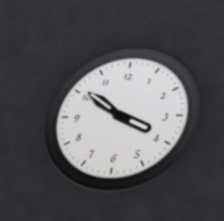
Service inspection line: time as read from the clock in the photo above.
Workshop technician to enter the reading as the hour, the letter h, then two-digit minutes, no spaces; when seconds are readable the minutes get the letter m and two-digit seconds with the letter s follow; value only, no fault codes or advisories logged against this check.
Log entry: 3h51
